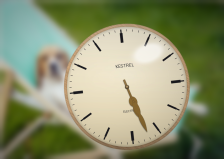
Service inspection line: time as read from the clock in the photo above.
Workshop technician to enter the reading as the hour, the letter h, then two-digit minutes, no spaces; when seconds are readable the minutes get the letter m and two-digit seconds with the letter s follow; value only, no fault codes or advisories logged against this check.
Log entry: 5h27
